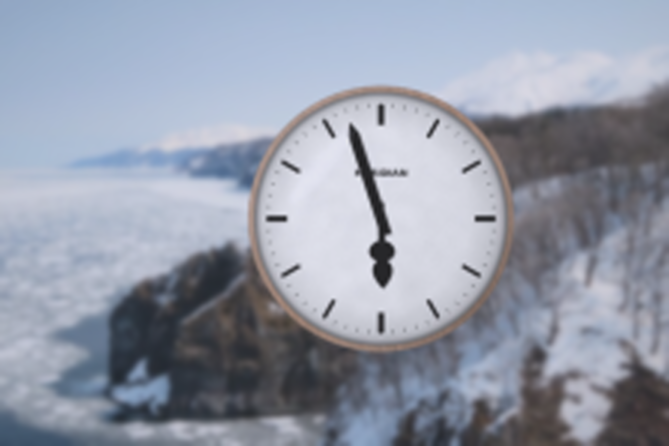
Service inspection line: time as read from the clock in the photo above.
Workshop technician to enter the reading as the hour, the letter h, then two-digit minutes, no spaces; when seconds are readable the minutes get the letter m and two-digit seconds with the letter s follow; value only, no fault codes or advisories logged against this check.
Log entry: 5h57
